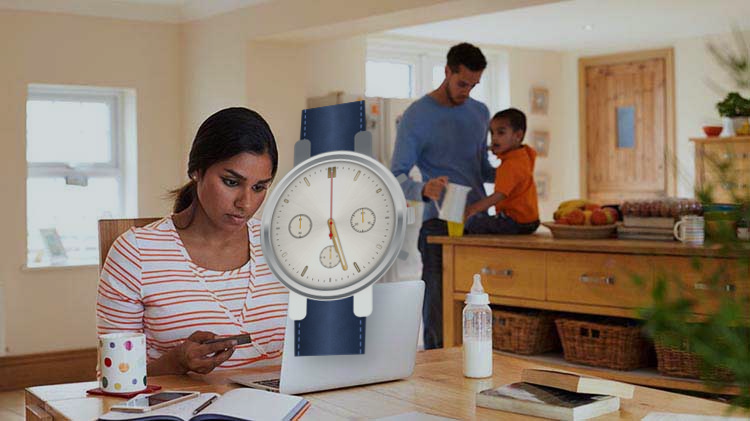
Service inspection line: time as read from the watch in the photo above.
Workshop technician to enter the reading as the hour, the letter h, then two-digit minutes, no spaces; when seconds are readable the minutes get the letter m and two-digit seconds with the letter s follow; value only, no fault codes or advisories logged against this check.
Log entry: 5h27
